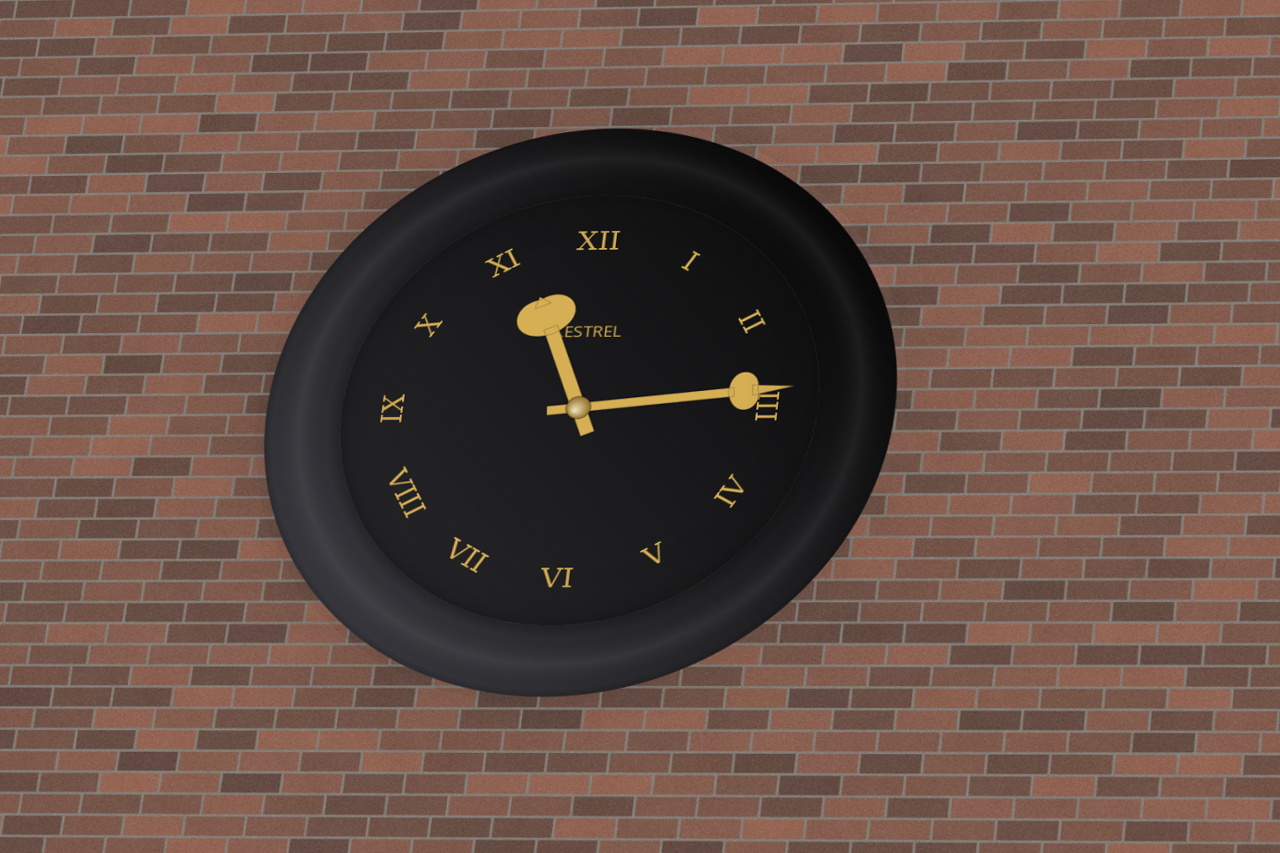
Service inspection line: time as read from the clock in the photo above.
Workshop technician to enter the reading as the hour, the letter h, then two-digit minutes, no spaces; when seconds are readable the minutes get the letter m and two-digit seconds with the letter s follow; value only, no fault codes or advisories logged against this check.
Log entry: 11h14
